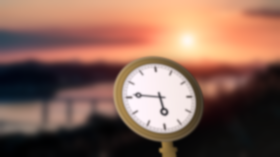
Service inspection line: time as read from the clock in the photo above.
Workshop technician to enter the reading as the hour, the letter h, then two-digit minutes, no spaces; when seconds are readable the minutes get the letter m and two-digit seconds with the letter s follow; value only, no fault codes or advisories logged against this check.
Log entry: 5h46
